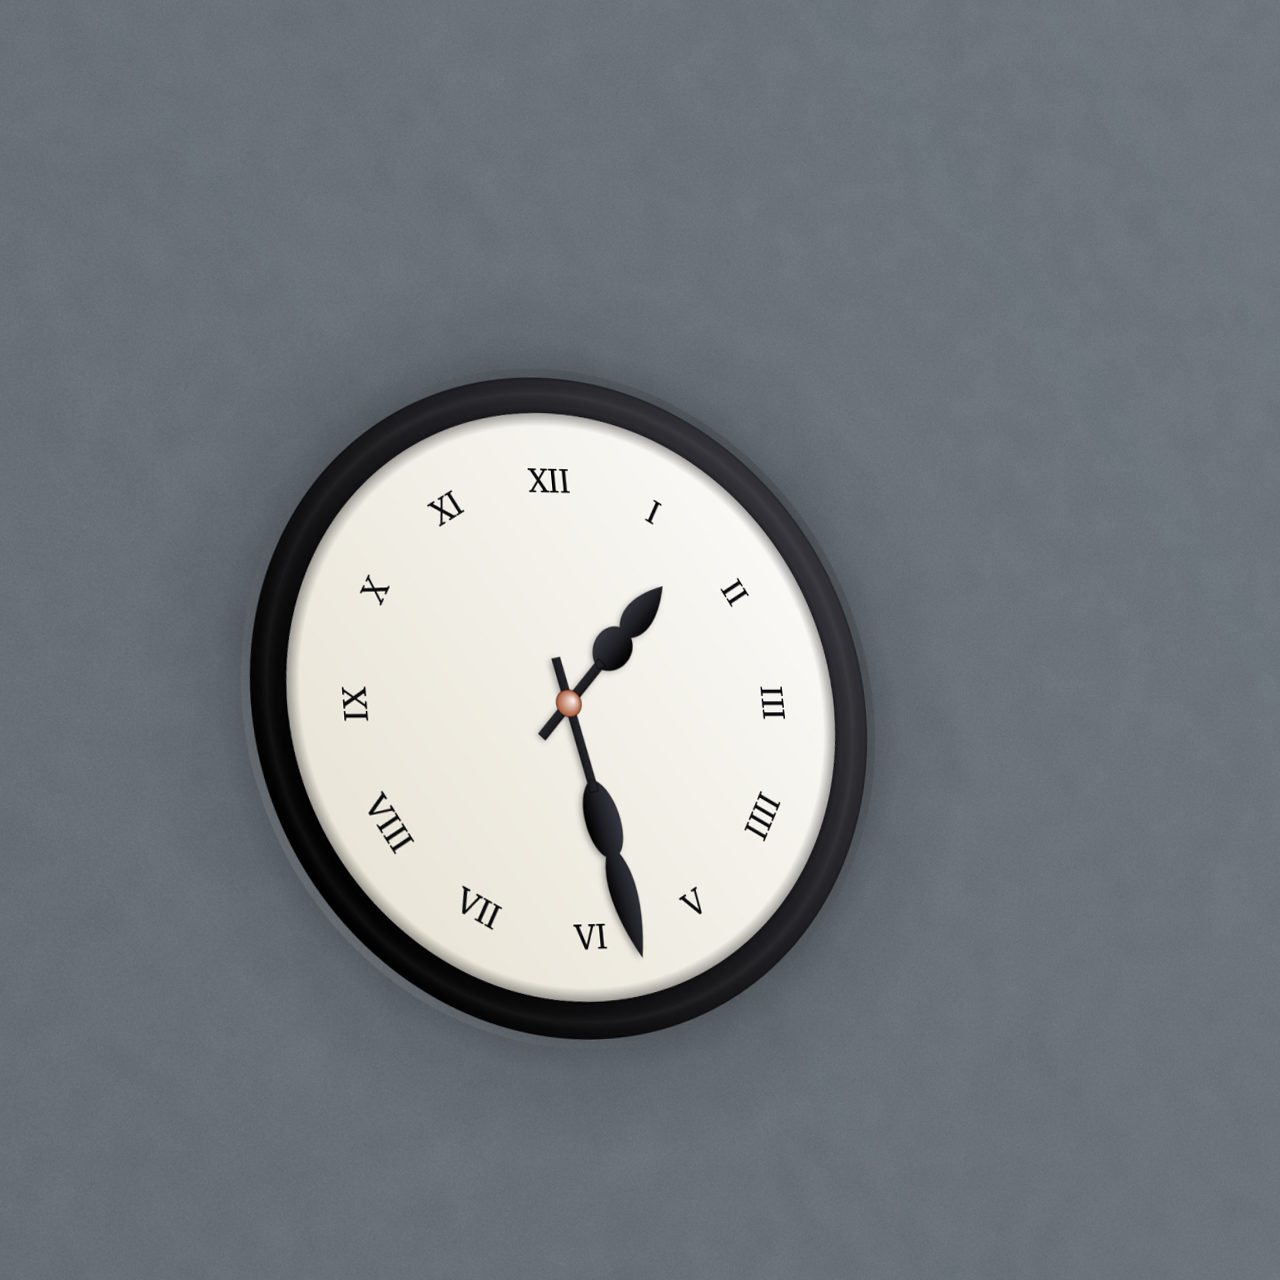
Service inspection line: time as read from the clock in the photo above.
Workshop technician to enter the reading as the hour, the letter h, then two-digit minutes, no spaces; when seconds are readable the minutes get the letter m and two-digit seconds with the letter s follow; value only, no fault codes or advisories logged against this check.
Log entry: 1h28
